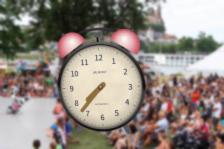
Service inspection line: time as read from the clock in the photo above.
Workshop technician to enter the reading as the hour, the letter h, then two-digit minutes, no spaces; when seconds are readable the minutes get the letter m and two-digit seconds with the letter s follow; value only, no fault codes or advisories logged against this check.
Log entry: 7h37
